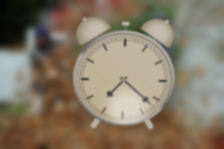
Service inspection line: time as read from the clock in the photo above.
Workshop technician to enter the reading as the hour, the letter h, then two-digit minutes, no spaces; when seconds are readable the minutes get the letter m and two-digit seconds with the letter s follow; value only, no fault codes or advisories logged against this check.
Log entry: 7h22
